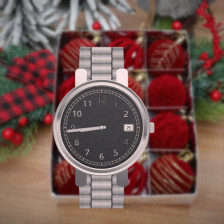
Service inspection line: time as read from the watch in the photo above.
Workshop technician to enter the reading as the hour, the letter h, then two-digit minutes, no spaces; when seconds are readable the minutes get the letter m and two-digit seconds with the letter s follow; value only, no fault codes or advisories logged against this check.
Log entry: 8h44
